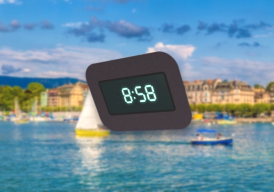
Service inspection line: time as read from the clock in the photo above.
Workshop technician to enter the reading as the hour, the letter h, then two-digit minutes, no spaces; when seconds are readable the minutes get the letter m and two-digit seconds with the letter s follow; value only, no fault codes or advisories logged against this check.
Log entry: 8h58
